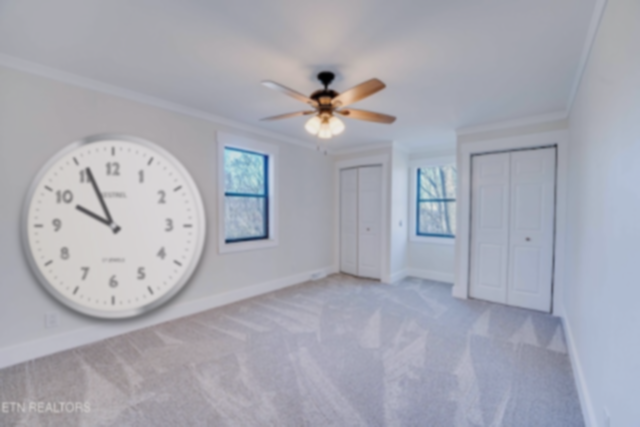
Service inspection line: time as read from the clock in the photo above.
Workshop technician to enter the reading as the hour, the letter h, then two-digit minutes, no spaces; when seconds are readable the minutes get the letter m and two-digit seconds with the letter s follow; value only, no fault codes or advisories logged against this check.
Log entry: 9h56
